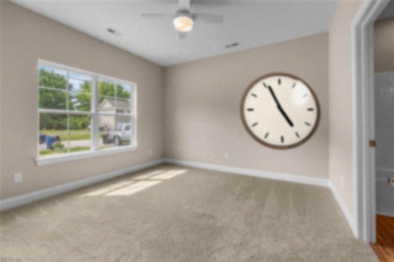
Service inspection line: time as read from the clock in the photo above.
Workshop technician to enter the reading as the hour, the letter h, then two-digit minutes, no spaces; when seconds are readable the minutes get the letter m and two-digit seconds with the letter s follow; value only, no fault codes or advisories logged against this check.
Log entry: 4h56
